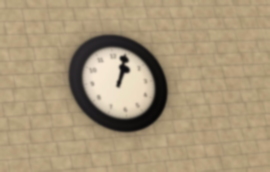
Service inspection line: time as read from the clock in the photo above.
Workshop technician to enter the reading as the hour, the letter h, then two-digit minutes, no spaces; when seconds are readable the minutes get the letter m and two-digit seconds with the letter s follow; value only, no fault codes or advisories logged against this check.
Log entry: 1h04
